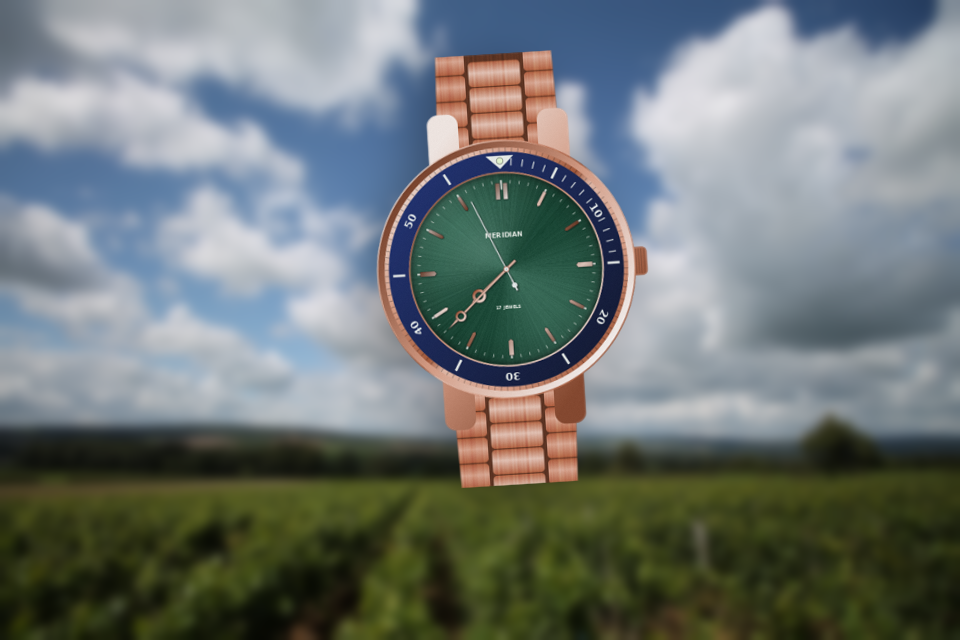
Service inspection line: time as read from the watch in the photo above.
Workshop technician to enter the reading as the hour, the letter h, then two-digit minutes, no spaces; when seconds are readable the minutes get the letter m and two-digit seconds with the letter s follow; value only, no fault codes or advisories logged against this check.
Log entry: 7h37m56s
